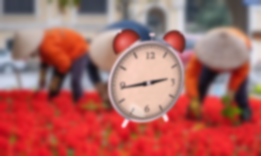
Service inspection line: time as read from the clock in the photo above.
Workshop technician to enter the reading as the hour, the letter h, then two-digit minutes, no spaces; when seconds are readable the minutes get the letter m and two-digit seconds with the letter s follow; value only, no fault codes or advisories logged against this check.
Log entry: 2h44
